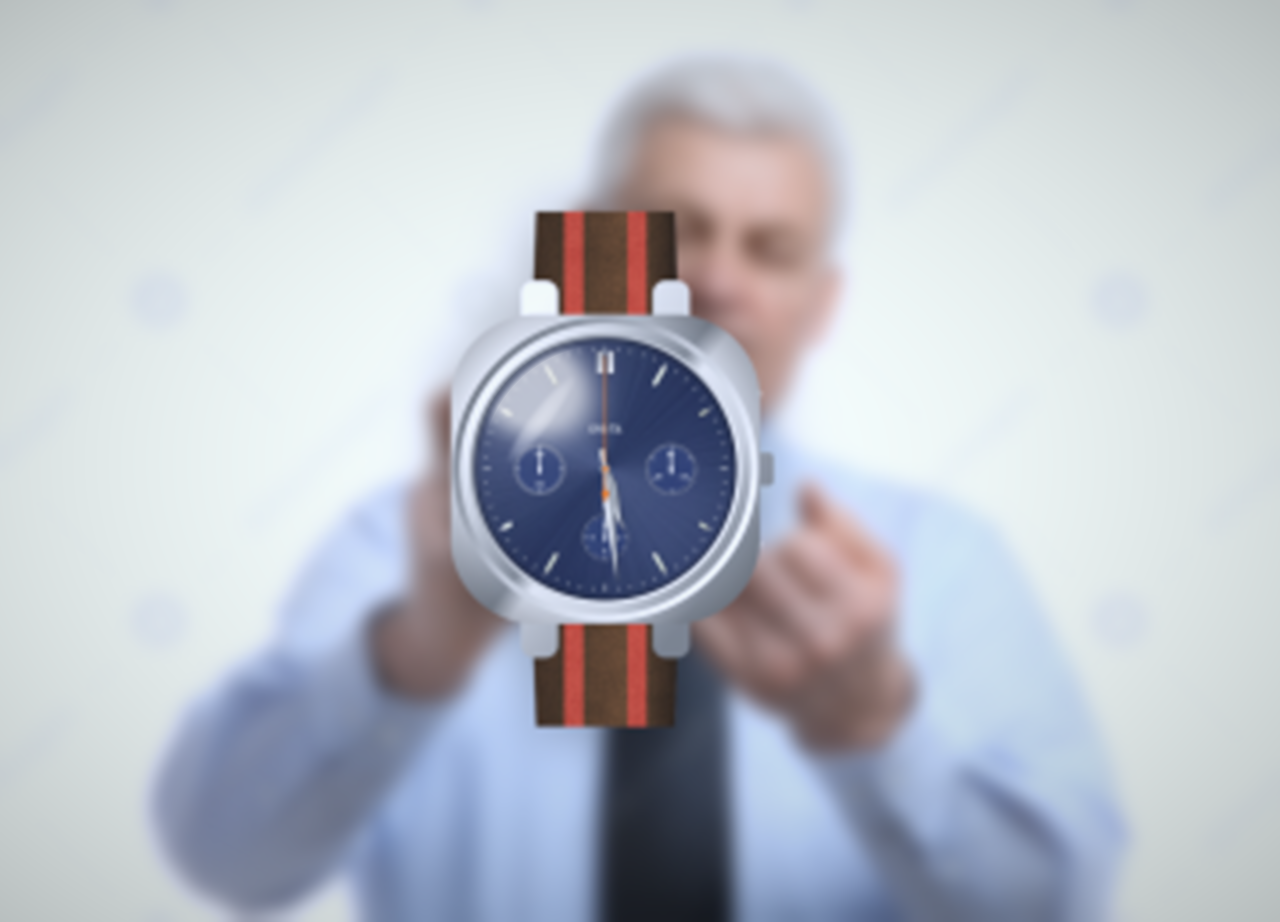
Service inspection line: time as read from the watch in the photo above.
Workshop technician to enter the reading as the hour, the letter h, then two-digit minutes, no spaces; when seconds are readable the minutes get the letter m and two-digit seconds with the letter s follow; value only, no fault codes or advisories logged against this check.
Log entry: 5h29
